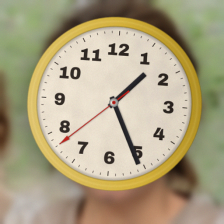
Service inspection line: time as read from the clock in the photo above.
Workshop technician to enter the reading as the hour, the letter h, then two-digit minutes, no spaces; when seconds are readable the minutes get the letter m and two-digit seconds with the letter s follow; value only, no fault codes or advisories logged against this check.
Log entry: 1h25m38s
